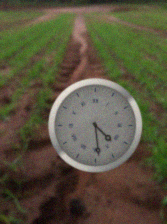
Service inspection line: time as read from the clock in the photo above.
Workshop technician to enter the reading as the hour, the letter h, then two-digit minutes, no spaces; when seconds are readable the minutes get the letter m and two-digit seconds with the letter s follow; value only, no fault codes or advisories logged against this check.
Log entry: 4h29
